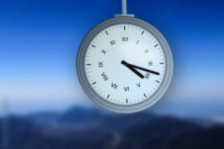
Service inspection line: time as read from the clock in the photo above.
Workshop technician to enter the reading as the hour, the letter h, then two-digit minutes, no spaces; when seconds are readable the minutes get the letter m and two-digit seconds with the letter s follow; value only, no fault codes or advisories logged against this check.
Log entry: 4h18
